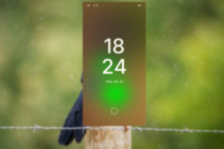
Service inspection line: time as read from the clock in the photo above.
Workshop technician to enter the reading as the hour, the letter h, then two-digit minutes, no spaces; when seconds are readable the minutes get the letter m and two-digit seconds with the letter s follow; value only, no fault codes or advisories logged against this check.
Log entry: 18h24
